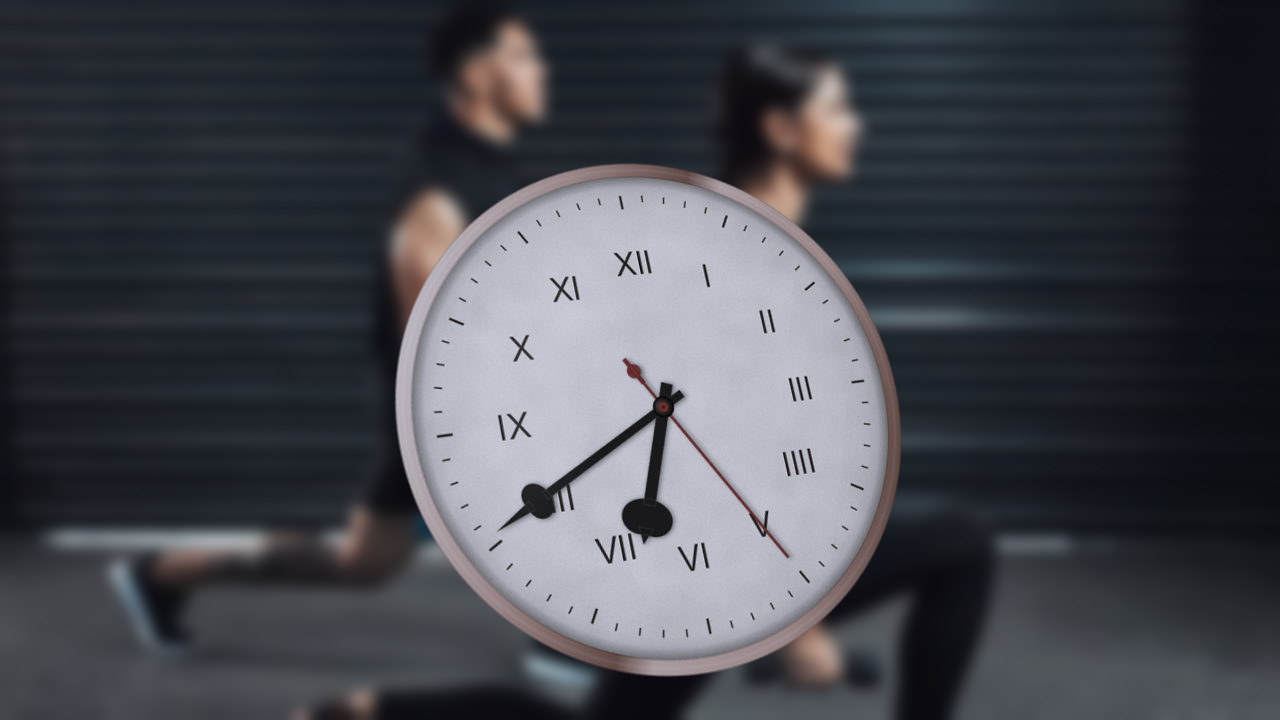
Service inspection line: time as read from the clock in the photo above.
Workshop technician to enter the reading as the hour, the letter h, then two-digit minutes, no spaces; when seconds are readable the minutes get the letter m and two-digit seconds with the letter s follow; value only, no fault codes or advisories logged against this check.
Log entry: 6h40m25s
